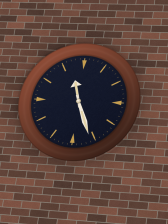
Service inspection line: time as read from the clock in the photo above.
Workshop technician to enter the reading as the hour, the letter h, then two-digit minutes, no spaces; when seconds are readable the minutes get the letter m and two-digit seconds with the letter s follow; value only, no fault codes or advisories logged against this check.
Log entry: 11h26
